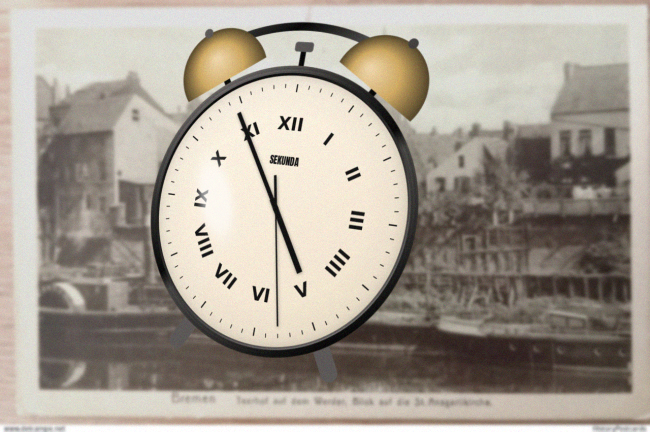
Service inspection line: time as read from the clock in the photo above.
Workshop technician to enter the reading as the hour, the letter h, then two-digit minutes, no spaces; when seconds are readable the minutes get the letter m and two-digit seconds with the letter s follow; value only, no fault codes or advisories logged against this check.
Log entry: 4h54m28s
